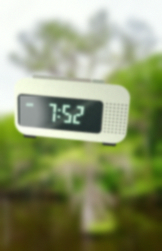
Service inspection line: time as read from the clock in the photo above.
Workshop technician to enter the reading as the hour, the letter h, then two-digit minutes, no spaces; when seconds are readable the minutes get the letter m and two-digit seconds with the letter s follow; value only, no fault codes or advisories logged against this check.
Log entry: 7h52
